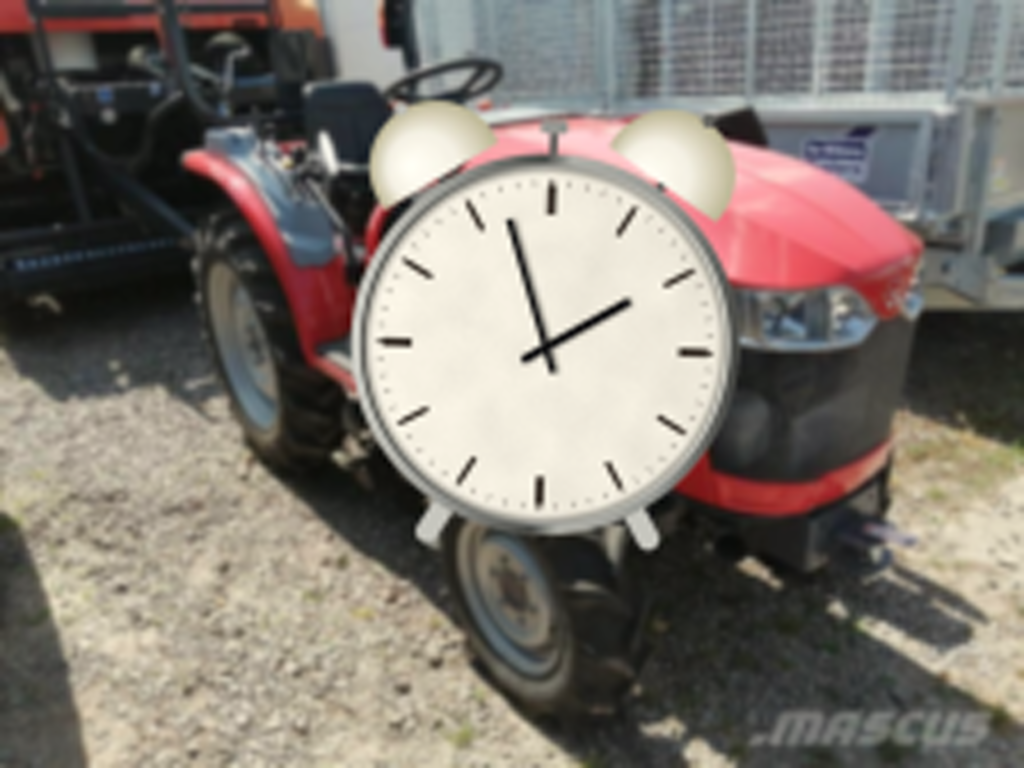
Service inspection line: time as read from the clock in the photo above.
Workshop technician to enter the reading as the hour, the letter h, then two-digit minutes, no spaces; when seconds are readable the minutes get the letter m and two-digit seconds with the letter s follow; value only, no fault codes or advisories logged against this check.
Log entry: 1h57
